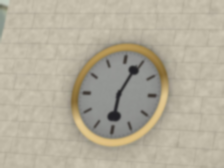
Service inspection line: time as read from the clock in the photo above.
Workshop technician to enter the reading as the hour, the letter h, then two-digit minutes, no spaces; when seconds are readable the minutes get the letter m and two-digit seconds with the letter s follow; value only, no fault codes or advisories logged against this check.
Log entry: 6h04
